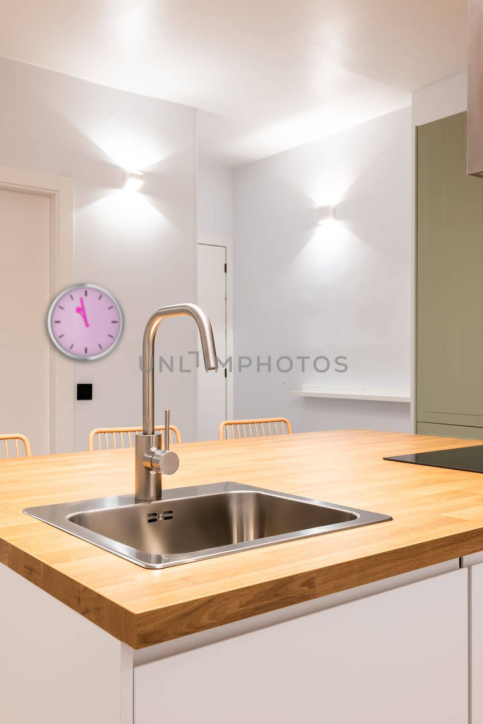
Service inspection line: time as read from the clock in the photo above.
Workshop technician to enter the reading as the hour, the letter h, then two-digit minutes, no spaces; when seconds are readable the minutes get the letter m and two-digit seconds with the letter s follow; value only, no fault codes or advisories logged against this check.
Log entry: 10h58
